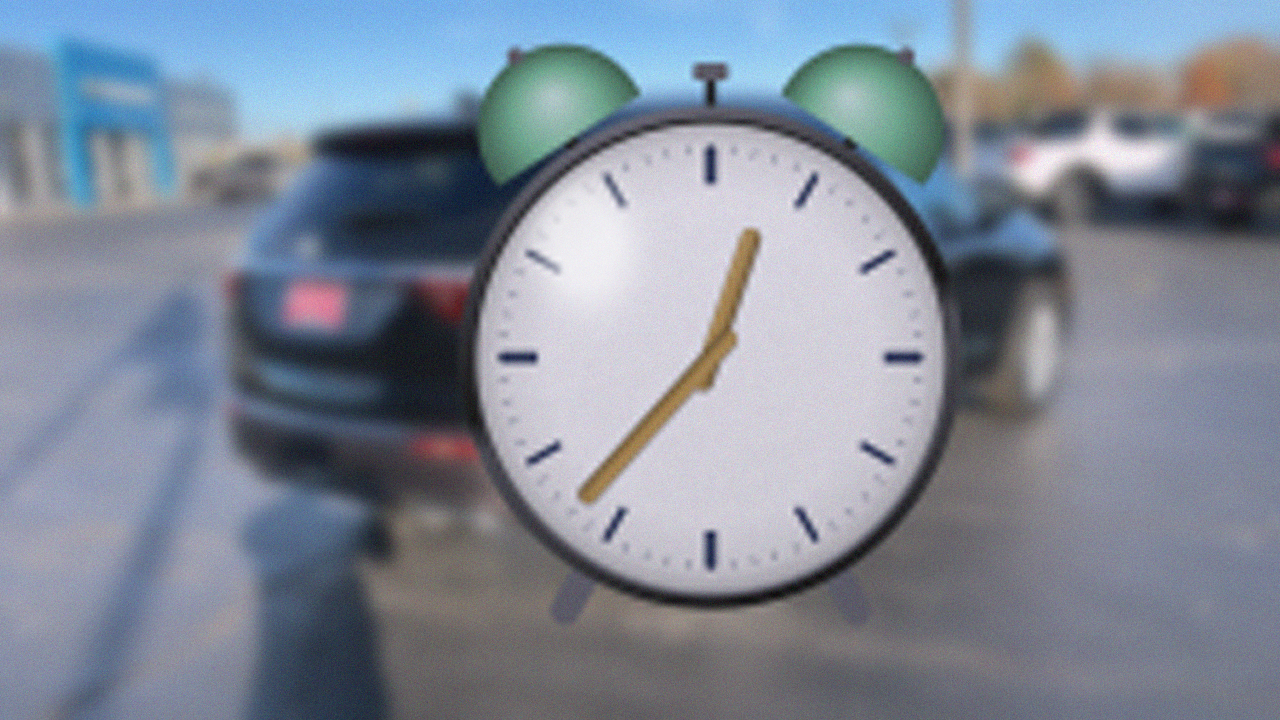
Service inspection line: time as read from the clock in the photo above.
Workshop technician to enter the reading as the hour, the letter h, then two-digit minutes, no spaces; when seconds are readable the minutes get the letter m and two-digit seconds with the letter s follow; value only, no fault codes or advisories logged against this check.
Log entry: 12h37
